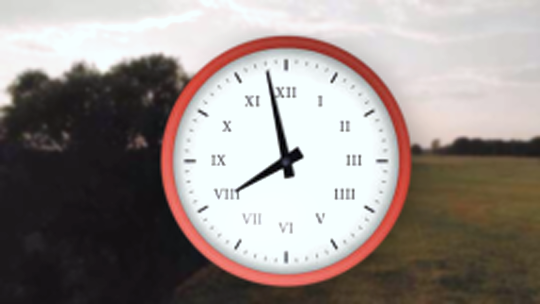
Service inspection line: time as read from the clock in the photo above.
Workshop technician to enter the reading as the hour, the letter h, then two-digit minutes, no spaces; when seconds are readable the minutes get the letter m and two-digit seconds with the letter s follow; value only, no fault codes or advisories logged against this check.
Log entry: 7h58
